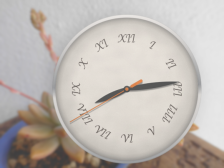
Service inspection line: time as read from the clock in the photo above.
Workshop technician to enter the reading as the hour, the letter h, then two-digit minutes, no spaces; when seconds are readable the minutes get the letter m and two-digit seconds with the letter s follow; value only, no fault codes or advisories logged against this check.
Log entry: 8h13m40s
